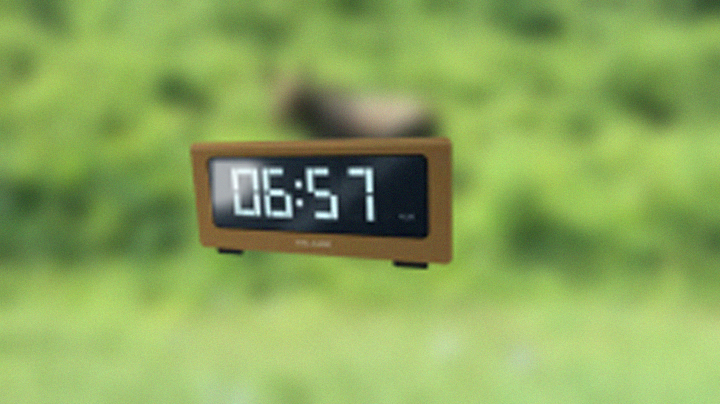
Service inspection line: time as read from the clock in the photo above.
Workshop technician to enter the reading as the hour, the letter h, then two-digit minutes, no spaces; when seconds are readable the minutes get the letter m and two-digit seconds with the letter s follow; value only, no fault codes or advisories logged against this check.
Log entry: 6h57
